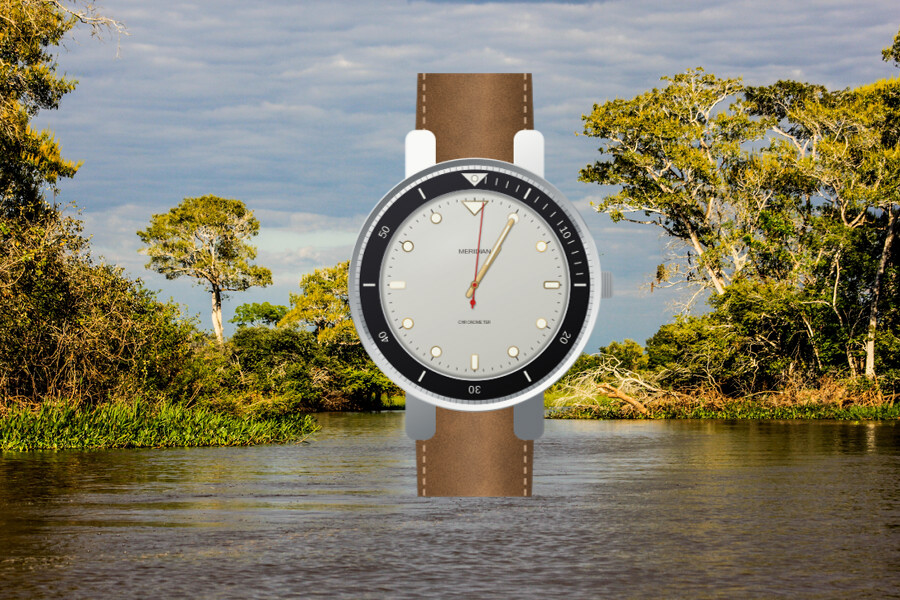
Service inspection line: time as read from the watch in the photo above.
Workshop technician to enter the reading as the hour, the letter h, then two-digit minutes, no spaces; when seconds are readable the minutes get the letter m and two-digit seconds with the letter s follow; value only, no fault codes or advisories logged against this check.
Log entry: 1h05m01s
